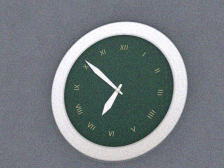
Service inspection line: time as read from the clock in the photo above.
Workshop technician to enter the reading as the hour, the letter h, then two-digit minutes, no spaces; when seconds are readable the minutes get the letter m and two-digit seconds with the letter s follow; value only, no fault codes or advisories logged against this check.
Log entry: 6h51
